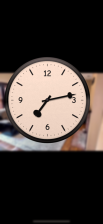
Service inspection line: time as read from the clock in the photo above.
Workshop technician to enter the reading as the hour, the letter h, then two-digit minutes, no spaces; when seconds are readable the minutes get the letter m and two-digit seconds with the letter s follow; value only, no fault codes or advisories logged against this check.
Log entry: 7h13
